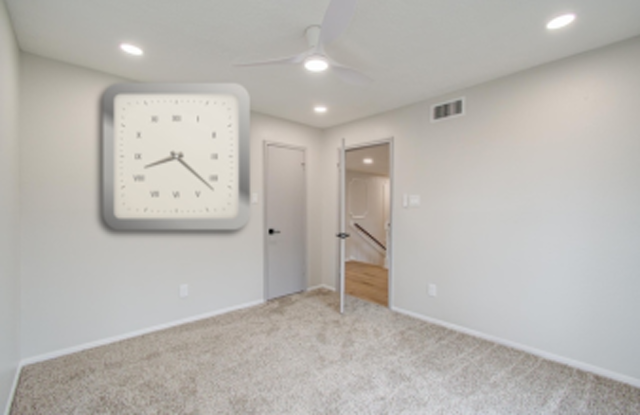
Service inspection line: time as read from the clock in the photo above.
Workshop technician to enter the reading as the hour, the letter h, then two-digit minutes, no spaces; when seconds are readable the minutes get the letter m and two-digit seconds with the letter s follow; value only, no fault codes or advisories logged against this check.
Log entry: 8h22
